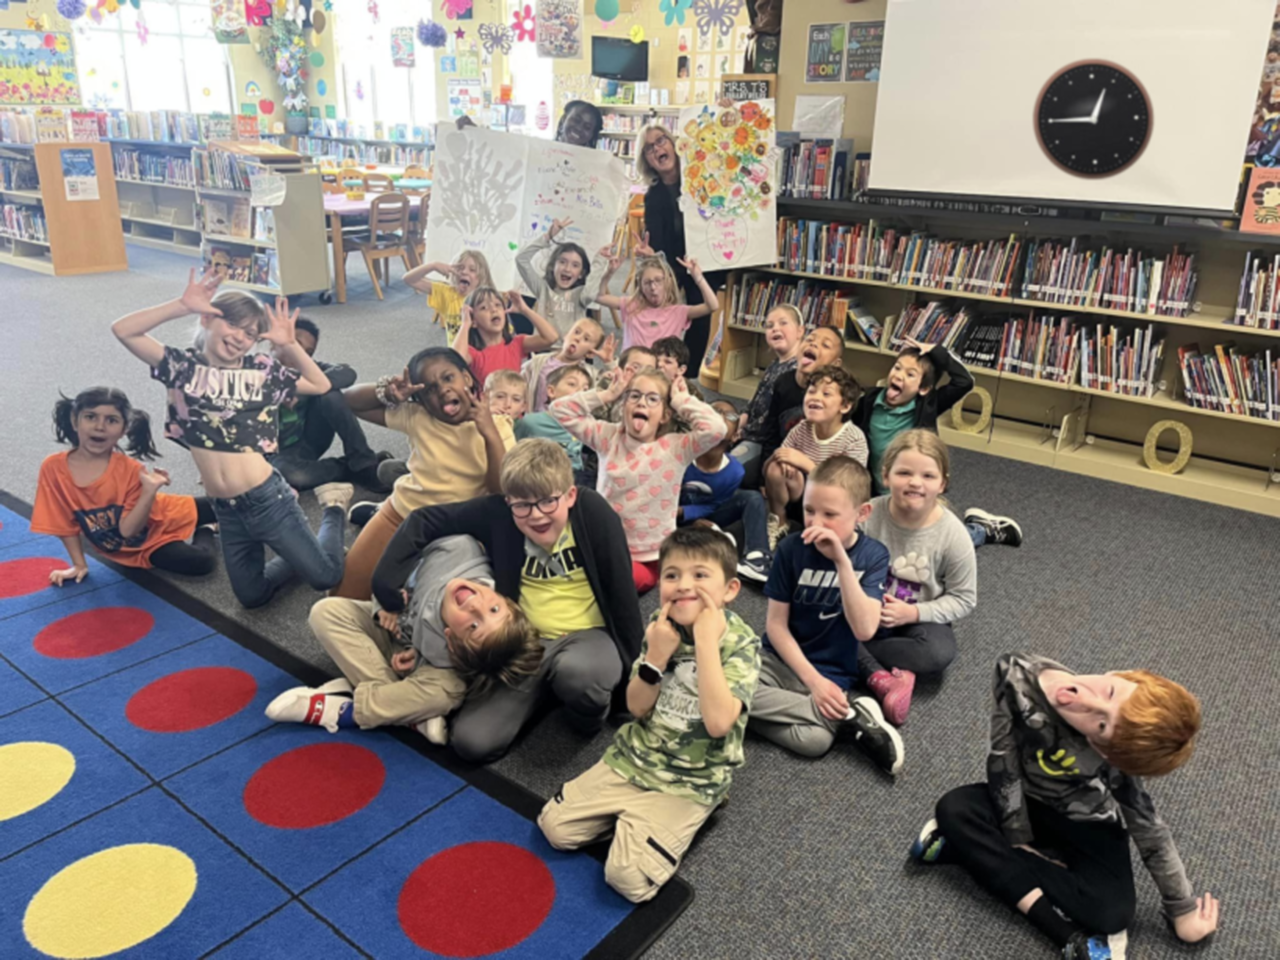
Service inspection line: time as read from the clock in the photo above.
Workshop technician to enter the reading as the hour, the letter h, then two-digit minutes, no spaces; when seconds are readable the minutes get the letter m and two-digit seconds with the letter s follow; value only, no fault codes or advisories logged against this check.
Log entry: 12h45
